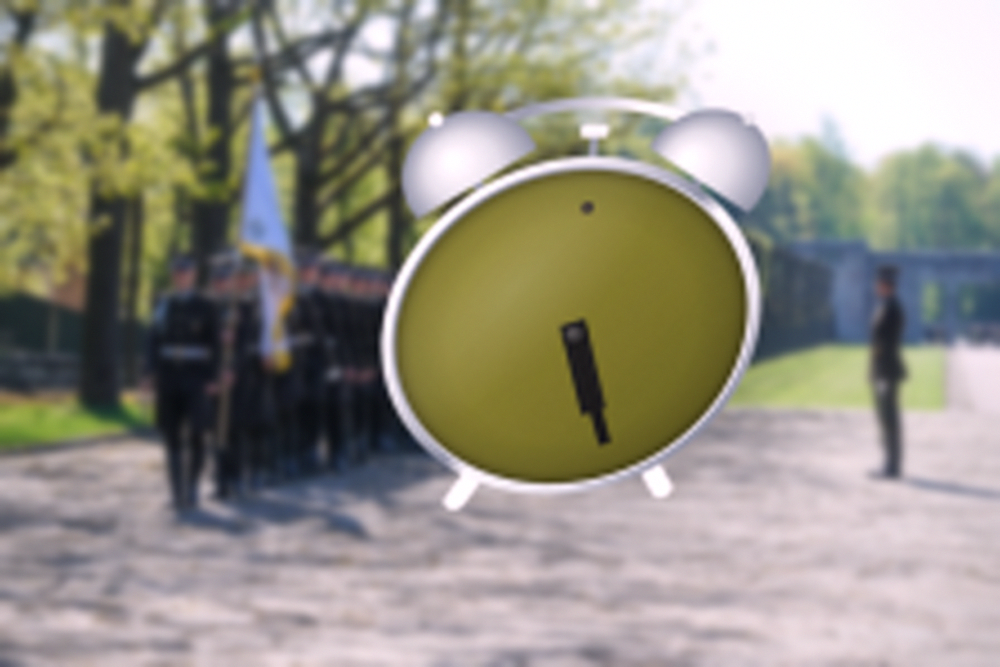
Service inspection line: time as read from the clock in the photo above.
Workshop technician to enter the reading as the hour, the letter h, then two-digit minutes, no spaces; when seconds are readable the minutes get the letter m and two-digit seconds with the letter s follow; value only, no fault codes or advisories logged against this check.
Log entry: 5h27
